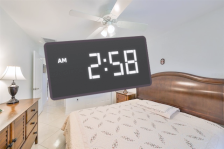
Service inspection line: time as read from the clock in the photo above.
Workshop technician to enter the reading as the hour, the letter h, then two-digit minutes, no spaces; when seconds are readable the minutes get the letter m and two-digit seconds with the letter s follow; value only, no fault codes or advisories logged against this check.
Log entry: 2h58
